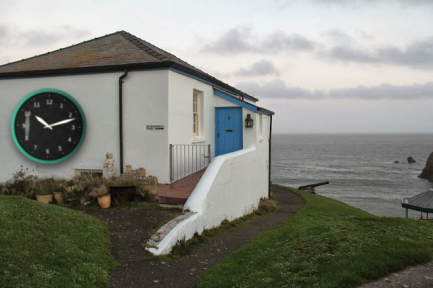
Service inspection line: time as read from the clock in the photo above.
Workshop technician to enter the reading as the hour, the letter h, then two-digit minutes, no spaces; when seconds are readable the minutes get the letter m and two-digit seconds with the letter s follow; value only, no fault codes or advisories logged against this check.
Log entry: 10h12
